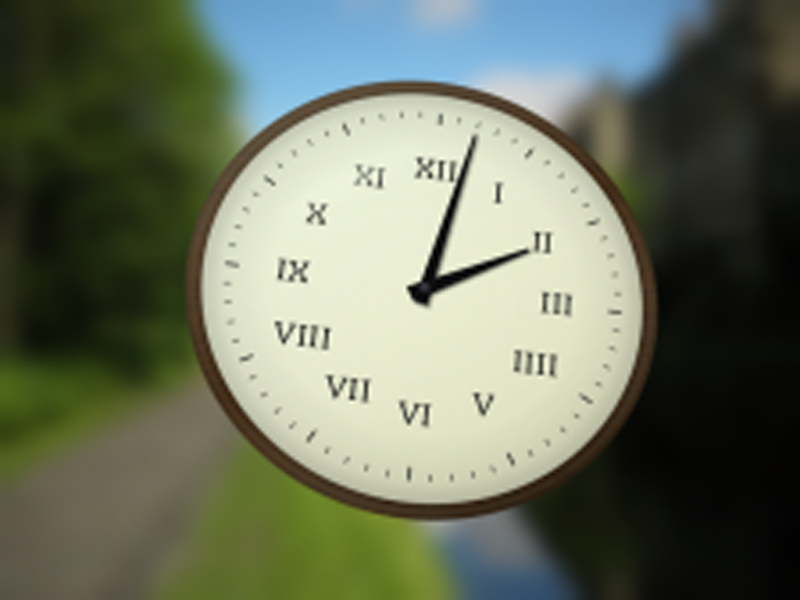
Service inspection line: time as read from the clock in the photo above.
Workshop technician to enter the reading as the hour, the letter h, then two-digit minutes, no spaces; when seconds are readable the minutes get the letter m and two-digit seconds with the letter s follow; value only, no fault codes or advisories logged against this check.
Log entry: 2h02
